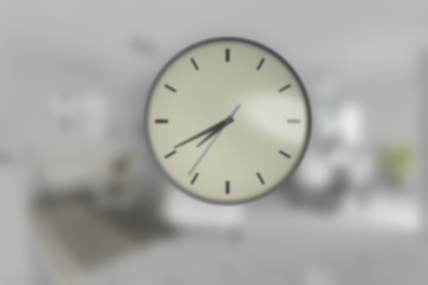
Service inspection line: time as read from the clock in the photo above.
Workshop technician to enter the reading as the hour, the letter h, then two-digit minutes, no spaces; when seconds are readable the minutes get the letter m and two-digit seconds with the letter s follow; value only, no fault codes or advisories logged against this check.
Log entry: 7h40m36s
